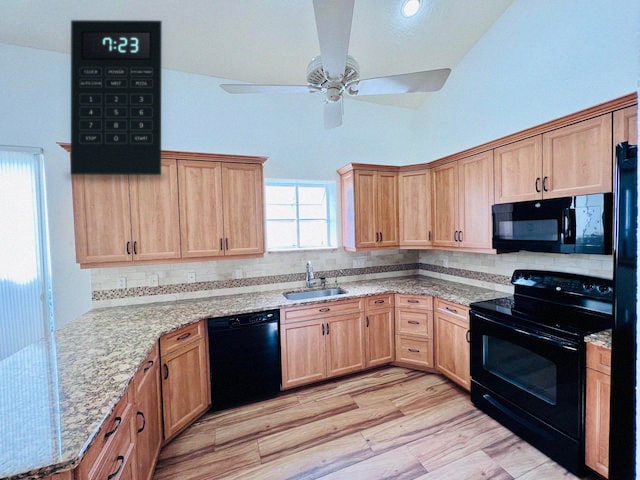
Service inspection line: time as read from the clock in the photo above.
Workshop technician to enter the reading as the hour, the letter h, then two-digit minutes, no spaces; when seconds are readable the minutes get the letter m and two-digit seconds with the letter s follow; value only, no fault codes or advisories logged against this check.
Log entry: 7h23
